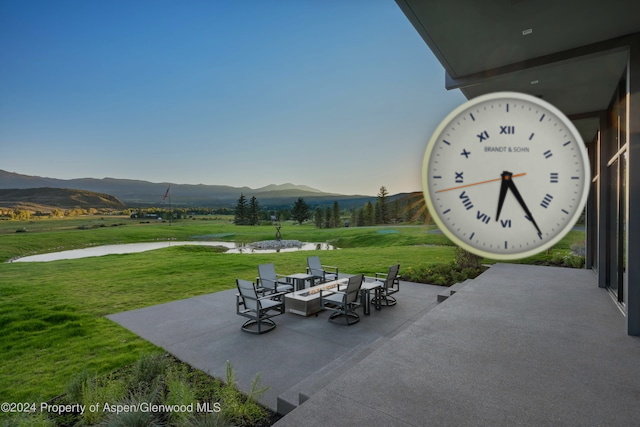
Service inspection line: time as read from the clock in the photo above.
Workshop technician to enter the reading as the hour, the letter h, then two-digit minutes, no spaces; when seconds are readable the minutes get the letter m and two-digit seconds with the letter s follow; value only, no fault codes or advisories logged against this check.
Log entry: 6h24m43s
